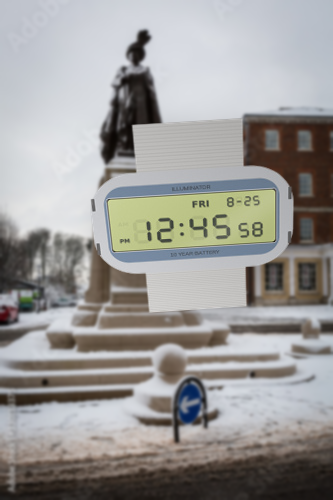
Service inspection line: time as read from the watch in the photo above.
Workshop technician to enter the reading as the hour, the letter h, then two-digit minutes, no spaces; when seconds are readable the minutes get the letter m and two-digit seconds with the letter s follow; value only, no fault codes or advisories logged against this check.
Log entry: 12h45m58s
